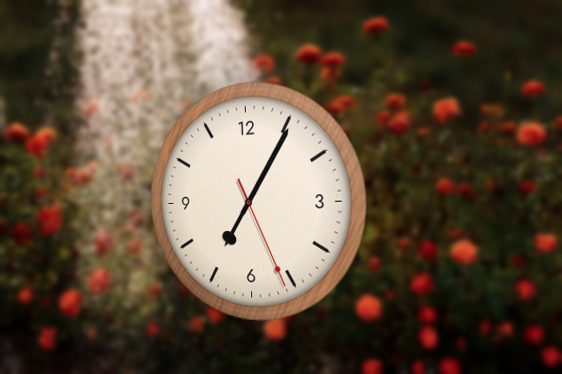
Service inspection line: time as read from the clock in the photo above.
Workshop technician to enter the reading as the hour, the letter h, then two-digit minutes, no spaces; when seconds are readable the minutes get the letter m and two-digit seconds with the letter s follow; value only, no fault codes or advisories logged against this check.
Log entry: 7h05m26s
